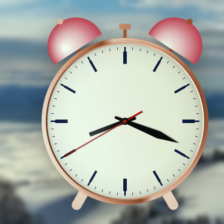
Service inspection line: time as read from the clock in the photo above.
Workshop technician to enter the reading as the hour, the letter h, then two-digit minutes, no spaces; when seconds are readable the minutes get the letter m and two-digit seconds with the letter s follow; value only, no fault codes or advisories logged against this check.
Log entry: 8h18m40s
